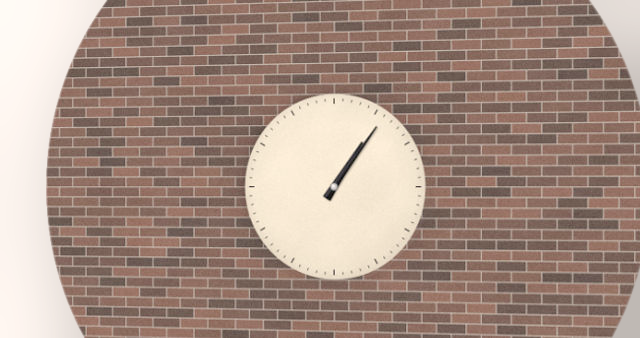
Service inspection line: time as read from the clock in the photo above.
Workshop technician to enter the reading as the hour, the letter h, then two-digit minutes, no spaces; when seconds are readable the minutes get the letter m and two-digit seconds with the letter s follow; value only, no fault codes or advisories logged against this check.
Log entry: 1h06
